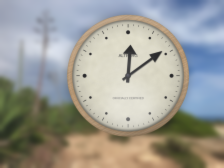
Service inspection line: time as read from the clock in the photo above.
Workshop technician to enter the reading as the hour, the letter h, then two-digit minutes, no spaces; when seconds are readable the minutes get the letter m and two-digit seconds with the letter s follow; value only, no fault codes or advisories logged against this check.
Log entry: 12h09
